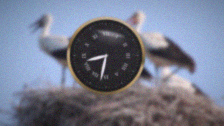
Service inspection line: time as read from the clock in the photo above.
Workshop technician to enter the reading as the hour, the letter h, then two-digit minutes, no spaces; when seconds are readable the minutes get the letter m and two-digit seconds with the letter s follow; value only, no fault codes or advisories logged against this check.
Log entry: 8h32
